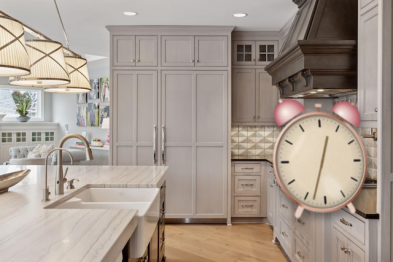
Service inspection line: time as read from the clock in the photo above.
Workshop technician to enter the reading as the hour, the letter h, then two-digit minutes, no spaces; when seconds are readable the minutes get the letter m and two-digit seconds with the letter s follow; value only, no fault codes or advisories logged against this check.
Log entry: 12h33
